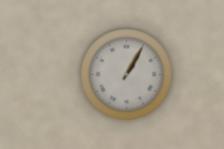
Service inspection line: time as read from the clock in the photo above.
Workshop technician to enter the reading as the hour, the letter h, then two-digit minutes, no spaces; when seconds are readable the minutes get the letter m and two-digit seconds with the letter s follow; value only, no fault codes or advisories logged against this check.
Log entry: 1h05
